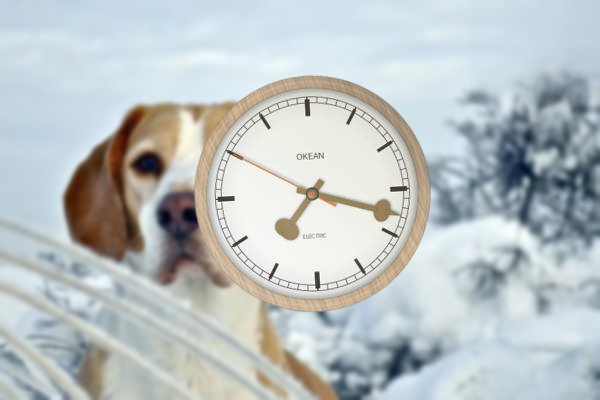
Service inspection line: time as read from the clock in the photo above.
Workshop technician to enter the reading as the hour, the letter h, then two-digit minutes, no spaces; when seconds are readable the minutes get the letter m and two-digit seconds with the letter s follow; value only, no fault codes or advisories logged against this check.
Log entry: 7h17m50s
